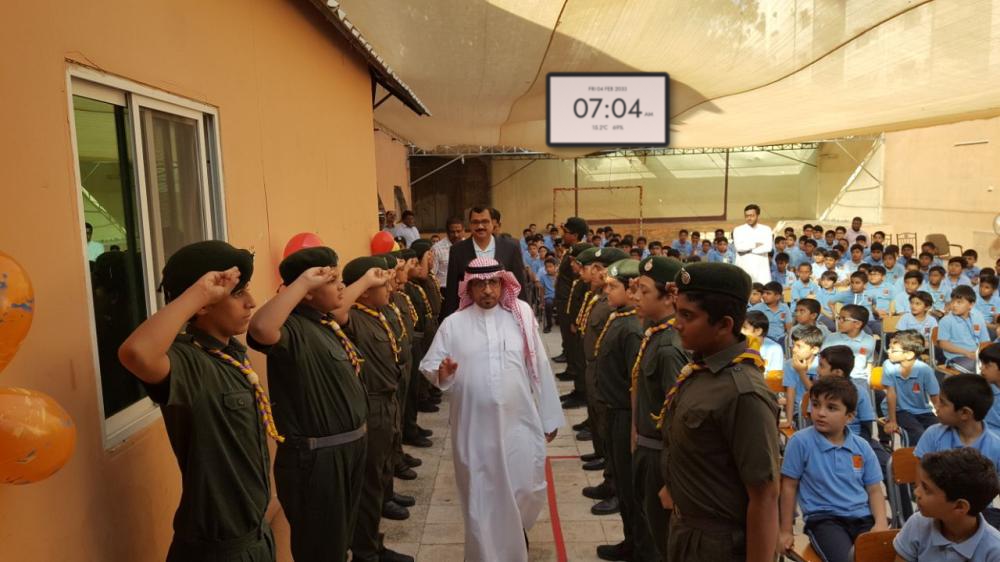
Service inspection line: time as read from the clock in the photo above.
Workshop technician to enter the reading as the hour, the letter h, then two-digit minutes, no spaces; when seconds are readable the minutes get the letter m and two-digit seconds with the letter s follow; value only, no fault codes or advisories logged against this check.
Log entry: 7h04
